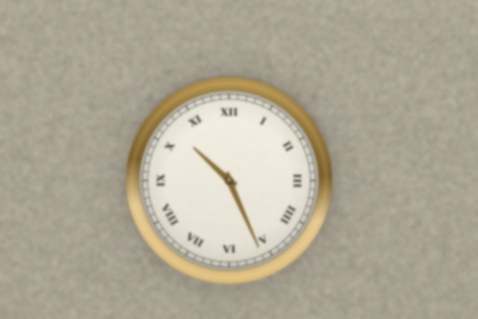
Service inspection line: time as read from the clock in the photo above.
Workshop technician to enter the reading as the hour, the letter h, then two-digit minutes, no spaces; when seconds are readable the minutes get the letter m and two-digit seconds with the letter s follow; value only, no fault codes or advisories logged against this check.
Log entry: 10h26
